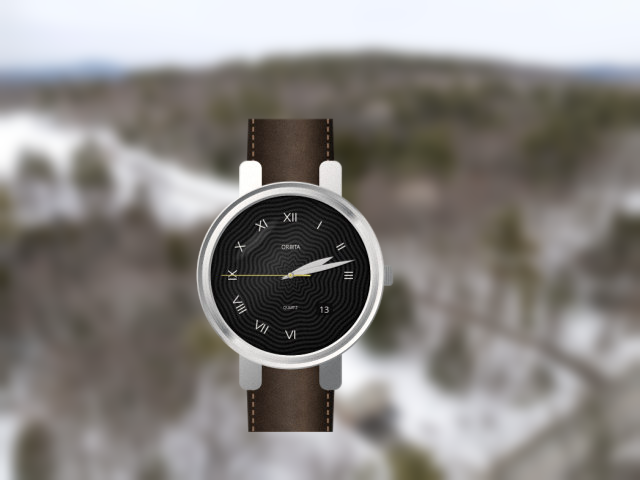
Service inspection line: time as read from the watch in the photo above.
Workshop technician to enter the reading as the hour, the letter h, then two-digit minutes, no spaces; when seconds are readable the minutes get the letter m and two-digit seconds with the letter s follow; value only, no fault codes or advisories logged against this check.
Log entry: 2h12m45s
